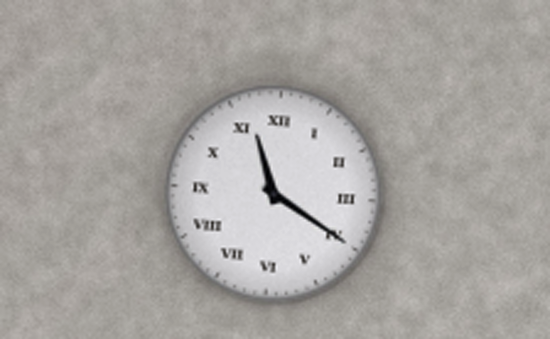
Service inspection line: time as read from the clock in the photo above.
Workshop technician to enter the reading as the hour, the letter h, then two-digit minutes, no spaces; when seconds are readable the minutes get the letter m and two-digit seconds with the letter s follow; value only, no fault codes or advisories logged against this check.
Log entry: 11h20
